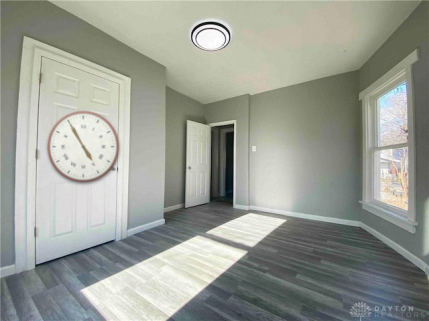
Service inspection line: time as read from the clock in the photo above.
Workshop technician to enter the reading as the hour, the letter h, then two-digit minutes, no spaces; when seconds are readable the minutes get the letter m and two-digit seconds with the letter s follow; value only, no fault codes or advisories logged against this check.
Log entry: 4h55
